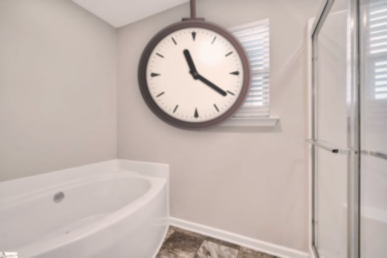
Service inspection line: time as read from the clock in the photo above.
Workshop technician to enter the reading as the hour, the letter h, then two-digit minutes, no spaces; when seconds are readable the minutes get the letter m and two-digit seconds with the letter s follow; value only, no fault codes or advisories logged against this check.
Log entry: 11h21
